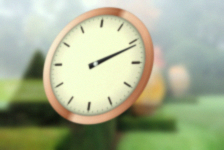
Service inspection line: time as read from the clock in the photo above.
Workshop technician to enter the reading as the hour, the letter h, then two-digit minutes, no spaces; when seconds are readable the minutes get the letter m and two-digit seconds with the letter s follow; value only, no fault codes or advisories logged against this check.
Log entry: 2h11
